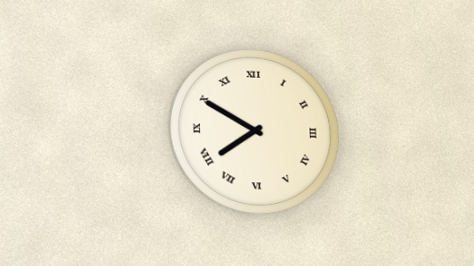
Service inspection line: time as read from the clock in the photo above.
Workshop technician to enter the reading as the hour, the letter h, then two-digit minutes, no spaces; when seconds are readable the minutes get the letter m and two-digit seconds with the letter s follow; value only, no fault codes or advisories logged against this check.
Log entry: 7h50
